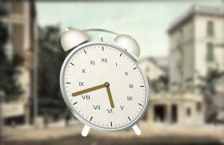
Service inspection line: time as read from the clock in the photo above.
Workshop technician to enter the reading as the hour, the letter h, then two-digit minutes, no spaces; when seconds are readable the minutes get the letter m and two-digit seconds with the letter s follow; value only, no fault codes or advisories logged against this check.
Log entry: 5h42
